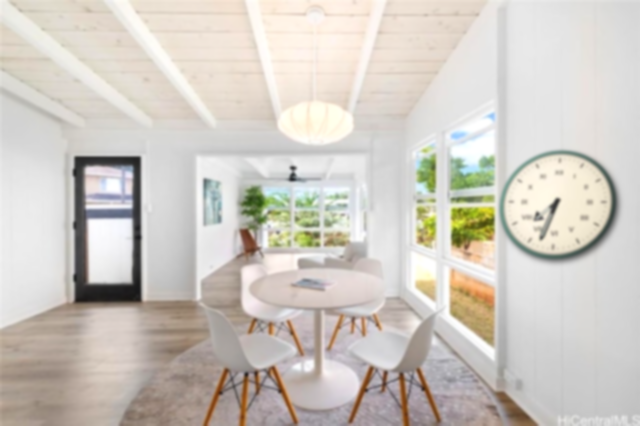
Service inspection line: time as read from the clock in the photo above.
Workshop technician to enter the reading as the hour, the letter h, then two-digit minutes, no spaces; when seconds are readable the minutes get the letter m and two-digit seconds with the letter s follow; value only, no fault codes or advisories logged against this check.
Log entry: 7h33
